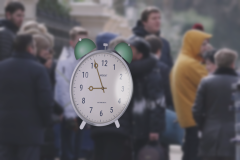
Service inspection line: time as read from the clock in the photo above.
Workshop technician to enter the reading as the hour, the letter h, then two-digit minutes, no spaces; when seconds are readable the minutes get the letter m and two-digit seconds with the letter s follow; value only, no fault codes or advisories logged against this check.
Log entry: 8h56
